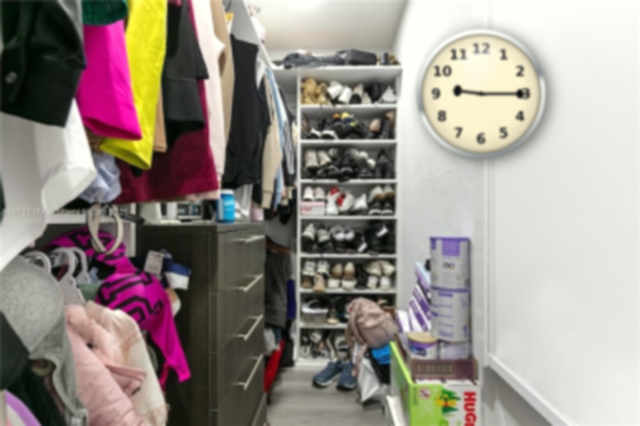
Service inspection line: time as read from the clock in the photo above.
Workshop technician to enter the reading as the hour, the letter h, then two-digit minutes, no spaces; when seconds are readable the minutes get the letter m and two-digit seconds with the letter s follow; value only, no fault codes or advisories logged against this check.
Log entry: 9h15
